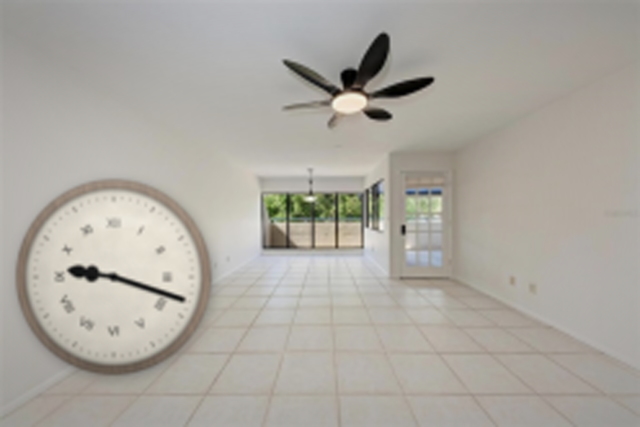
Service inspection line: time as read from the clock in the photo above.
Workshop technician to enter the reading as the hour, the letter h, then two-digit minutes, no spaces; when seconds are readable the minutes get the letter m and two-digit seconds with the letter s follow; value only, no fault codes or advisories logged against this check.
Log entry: 9h18
